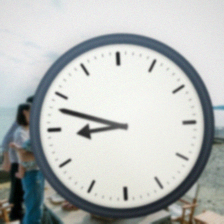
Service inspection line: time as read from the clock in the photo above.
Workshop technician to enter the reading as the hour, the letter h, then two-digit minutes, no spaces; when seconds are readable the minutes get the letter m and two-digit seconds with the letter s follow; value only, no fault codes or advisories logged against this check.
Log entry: 8h48
